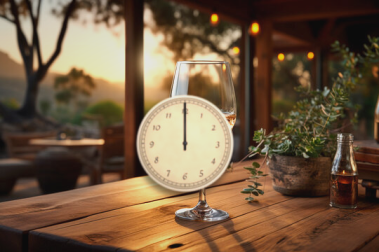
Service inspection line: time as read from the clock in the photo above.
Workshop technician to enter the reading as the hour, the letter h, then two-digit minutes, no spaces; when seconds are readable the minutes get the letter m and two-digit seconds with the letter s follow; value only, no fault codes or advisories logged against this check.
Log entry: 12h00
